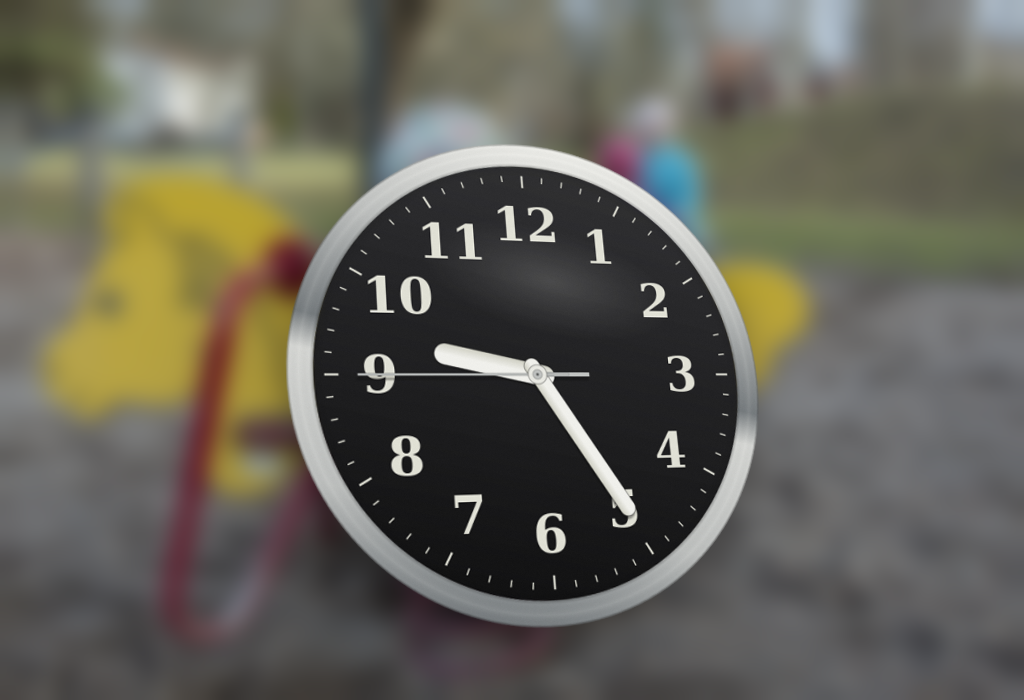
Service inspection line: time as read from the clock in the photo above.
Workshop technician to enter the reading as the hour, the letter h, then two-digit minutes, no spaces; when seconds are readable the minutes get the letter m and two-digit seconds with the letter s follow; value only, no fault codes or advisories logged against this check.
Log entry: 9h24m45s
